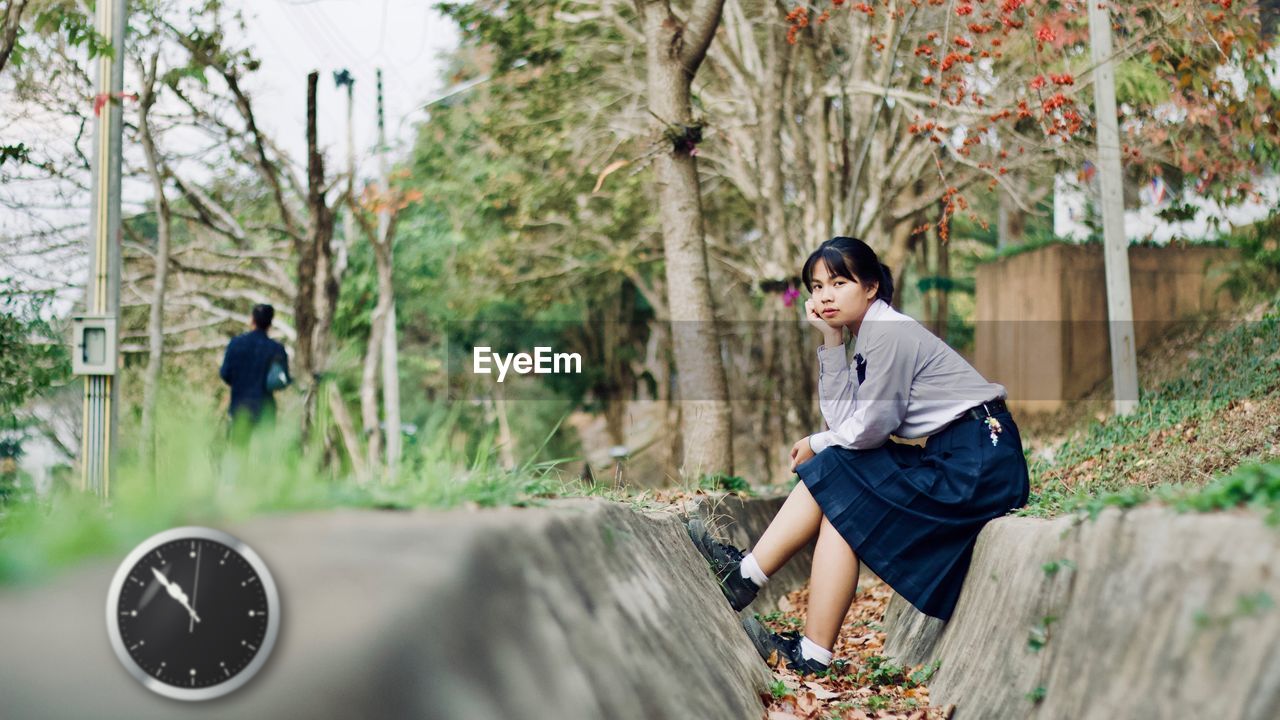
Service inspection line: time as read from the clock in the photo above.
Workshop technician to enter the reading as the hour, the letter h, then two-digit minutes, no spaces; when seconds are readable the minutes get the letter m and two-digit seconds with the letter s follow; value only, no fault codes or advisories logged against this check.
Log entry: 10h53m01s
